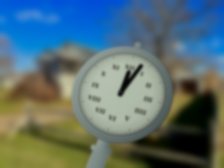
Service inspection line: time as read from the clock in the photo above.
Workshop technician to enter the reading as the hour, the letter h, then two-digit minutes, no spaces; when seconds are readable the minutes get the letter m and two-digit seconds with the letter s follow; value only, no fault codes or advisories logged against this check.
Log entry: 12h03
